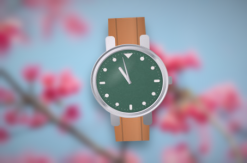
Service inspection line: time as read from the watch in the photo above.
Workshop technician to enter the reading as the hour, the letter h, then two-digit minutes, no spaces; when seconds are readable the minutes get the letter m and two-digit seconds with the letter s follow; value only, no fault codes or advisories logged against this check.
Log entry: 10h58
